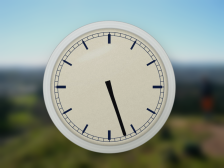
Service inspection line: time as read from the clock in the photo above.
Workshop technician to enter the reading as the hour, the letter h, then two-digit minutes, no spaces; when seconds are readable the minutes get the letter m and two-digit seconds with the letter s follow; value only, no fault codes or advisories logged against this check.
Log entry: 5h27
